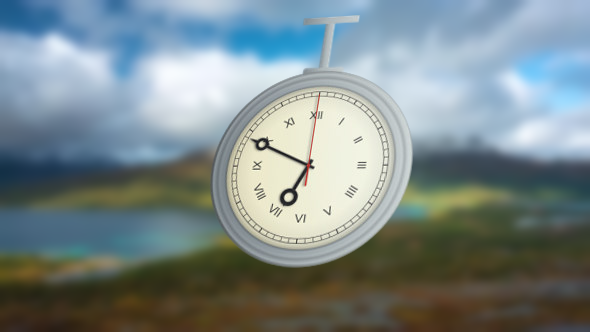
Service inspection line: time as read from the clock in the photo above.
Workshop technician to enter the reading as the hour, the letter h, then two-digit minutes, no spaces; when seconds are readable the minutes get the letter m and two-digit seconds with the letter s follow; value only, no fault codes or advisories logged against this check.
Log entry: 6h49m00s
